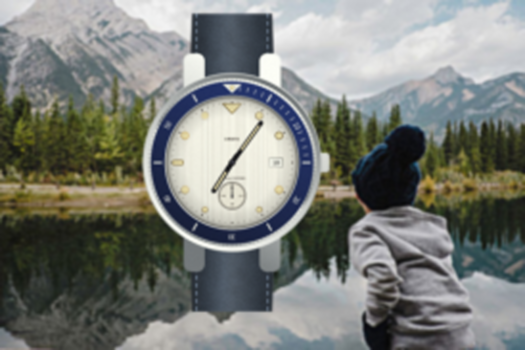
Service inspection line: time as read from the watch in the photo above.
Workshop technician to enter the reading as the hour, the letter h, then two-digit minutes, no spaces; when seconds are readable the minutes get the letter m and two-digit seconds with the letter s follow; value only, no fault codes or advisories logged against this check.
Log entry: 7h06
